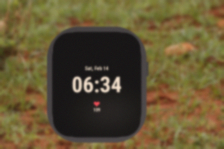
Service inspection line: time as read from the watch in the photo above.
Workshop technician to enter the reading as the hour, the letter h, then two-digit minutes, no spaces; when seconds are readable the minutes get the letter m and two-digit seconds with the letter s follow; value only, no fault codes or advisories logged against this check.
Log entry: 6h34
